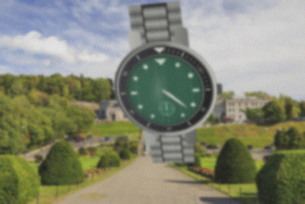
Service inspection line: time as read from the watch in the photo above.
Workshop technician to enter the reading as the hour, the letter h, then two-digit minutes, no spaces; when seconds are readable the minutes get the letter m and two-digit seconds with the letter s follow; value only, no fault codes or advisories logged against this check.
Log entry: 4h22
